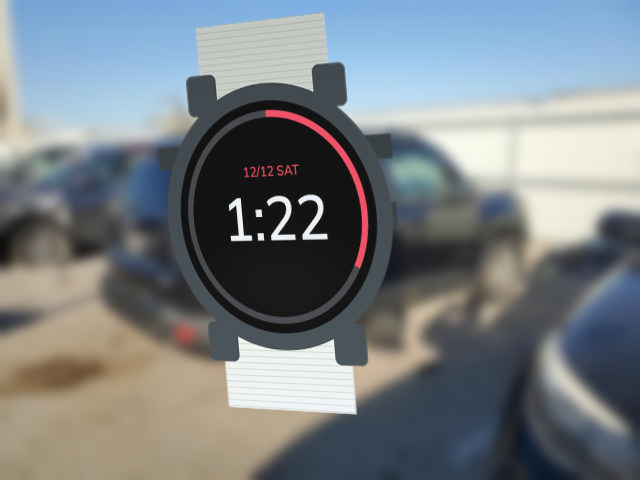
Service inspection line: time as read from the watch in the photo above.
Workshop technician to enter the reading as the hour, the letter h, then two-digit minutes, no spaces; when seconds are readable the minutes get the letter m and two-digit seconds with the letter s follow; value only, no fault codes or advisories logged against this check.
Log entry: 1h22
